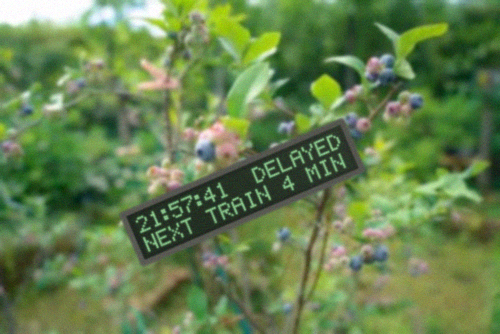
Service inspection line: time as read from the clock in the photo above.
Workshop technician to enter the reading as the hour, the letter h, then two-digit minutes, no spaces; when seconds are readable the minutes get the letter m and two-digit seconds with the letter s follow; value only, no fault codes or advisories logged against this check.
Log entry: 21h57m41s
